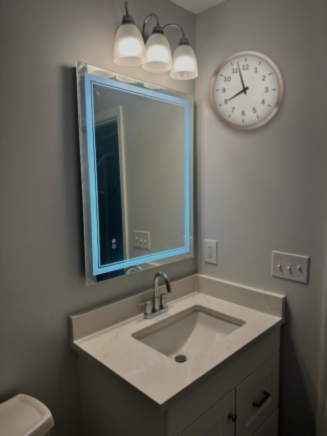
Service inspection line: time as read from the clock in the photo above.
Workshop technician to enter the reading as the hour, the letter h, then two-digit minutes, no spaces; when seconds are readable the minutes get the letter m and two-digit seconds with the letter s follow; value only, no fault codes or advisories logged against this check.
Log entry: 7h57
